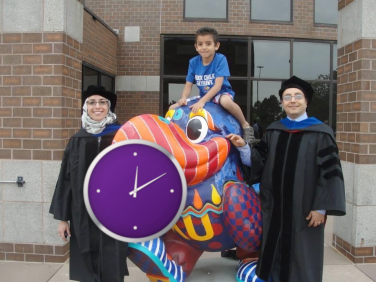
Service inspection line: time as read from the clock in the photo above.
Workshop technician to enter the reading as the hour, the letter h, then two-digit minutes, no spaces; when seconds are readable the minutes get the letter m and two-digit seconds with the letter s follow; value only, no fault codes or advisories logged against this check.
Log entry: 12h10
